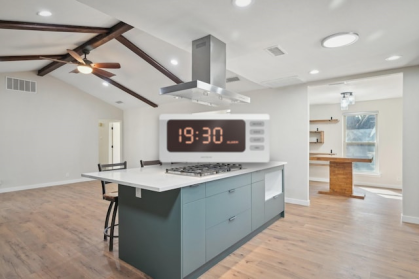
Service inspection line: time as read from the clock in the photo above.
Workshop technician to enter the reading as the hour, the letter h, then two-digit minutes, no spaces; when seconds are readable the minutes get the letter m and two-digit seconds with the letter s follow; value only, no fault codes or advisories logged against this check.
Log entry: 19h30
